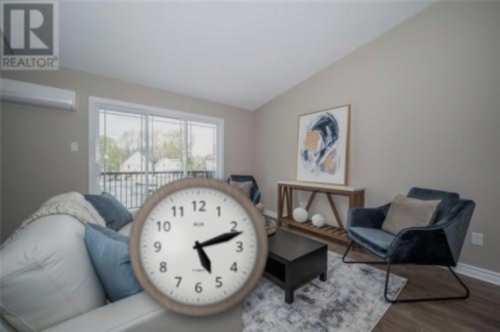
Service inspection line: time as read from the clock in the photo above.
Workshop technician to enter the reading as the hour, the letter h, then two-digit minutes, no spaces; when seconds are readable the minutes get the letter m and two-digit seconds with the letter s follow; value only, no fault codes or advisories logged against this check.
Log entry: 5h12
